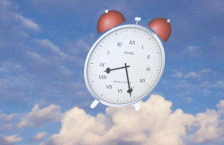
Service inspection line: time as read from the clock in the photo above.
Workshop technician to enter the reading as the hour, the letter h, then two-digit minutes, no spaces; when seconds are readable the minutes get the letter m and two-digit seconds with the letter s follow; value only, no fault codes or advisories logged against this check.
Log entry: 8h26
